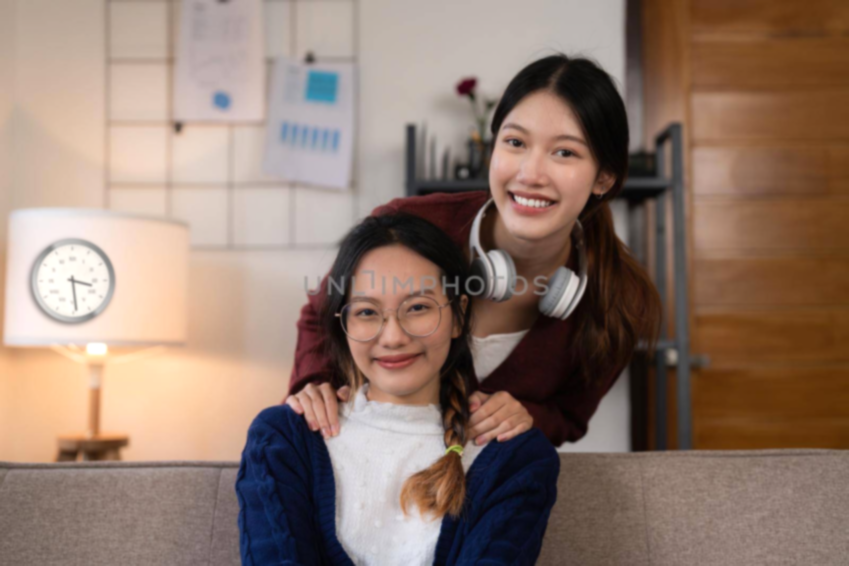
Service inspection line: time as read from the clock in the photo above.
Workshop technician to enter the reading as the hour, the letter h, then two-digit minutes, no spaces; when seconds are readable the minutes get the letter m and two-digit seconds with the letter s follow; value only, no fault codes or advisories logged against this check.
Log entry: 3h29
